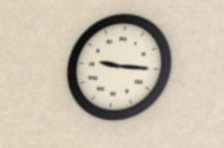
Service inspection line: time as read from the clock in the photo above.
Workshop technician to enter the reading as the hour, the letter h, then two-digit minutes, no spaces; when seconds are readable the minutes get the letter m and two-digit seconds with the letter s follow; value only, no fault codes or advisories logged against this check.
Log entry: 9h15
